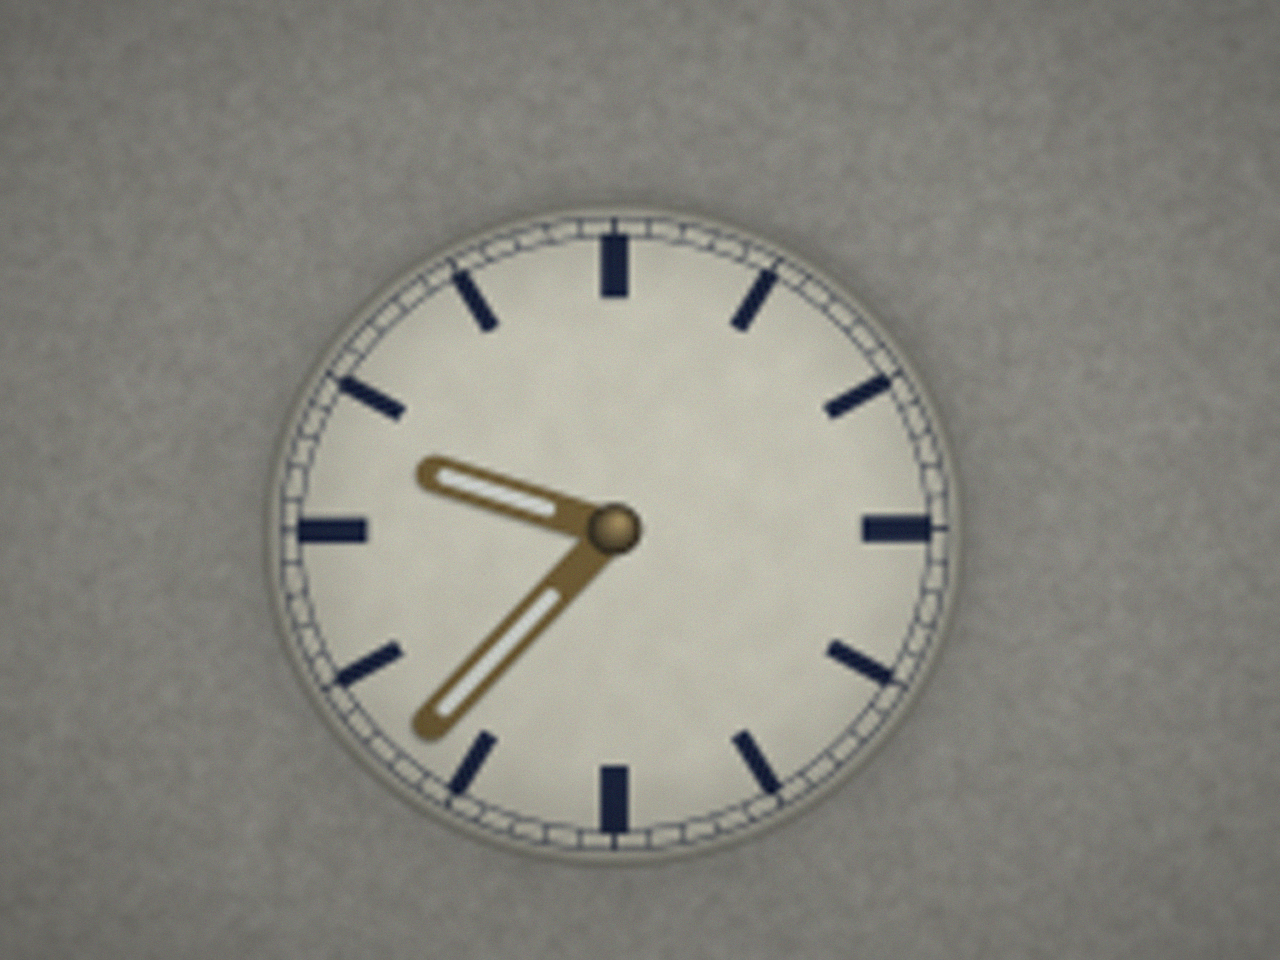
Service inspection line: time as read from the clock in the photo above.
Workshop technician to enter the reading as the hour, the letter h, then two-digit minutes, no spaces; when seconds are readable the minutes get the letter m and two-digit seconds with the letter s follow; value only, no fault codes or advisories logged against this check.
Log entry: 9h37
